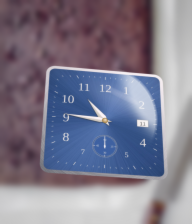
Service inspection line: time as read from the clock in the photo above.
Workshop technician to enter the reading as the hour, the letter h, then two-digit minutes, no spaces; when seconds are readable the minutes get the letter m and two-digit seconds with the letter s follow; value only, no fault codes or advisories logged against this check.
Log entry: 10h46
